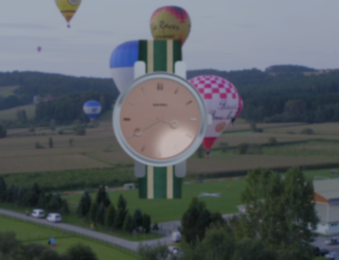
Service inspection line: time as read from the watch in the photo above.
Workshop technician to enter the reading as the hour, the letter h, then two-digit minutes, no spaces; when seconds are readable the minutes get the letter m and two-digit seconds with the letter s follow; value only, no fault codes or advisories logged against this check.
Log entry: 3h40
